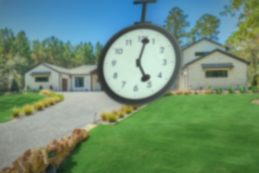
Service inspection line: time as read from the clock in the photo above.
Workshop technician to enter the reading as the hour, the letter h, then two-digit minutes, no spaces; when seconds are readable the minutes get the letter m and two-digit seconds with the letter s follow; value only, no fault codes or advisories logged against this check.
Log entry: 5h02
